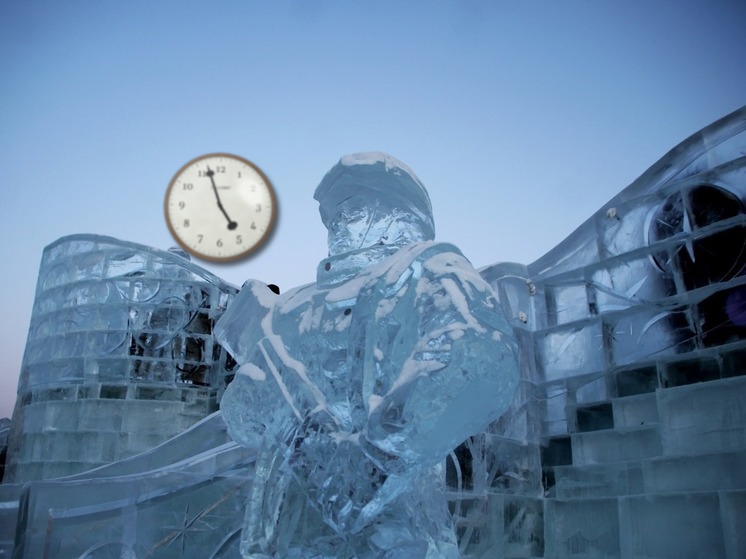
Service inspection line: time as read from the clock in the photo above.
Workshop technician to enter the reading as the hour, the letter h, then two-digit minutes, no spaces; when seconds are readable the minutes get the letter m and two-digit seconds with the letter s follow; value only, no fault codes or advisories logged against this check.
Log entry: 4h57
